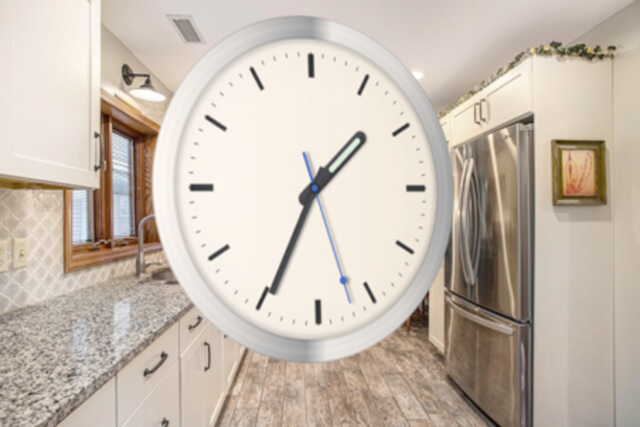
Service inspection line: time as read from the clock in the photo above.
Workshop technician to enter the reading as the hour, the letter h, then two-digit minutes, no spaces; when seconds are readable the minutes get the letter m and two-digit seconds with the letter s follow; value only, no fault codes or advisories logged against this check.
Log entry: 1h34m27s
